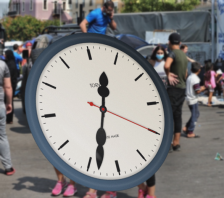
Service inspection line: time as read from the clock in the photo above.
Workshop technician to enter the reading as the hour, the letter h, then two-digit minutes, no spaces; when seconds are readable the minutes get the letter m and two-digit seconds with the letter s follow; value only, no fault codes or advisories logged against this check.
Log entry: 12h33m20s
